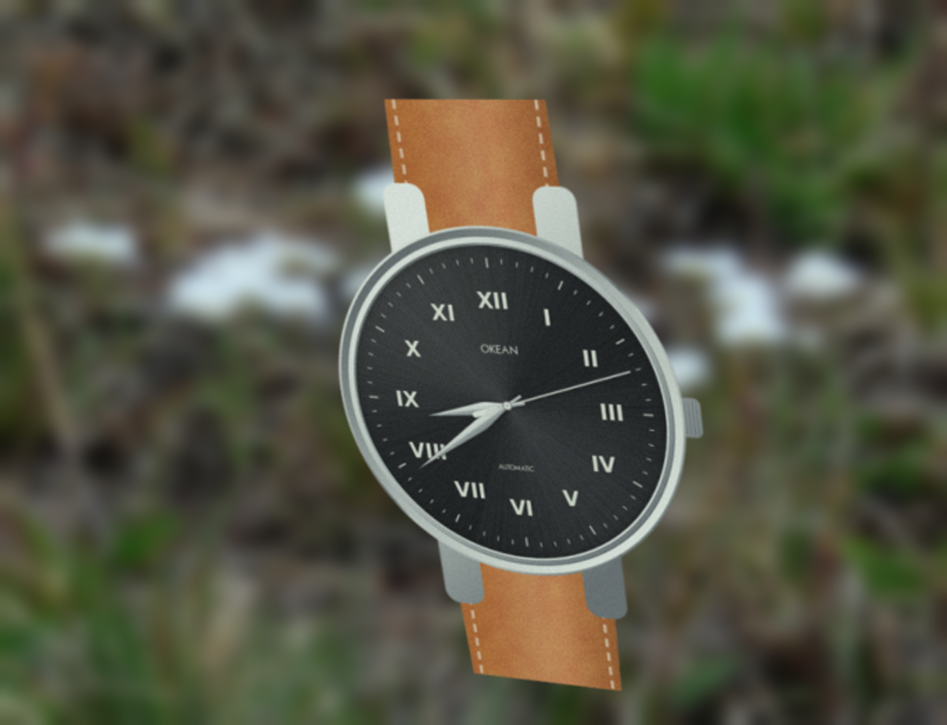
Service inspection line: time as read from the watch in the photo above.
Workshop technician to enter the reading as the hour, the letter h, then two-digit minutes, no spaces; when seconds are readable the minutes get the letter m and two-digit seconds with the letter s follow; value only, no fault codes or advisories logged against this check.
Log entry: 8h39m12s
